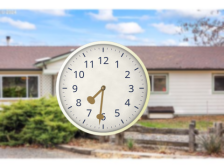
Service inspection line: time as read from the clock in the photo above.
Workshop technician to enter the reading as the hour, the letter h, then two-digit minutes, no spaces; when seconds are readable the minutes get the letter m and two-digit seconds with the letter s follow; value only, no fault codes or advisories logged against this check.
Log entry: 7h31
